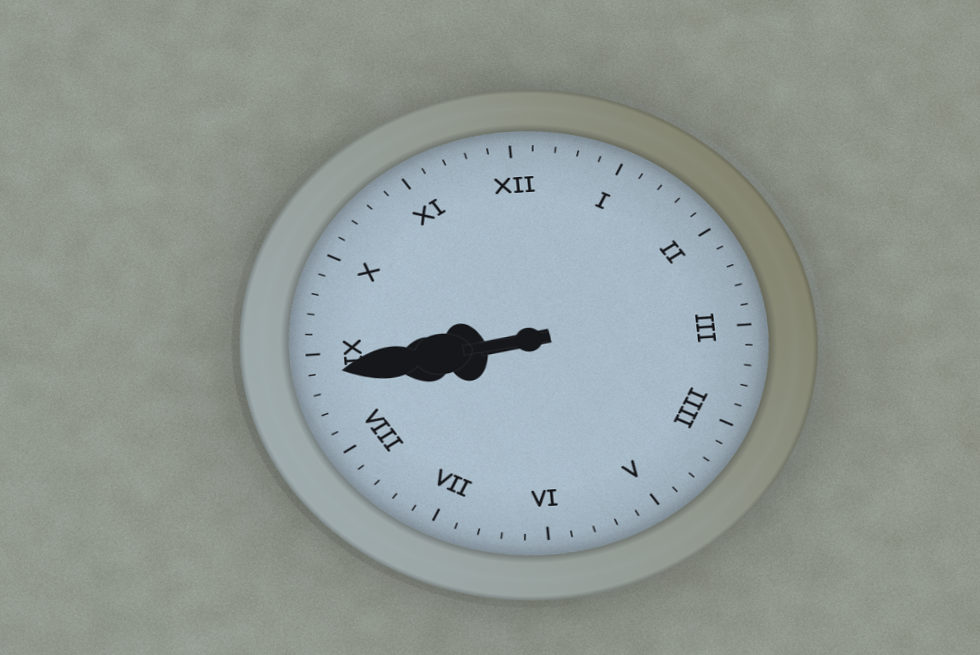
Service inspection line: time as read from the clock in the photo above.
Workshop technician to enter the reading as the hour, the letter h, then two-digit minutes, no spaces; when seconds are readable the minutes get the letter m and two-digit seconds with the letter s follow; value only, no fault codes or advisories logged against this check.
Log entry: 8h44
